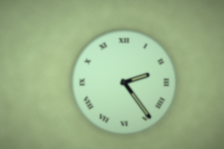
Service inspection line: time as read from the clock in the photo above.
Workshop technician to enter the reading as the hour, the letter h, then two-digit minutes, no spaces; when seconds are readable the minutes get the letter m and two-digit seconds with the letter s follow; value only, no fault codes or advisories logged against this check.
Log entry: 2h24
